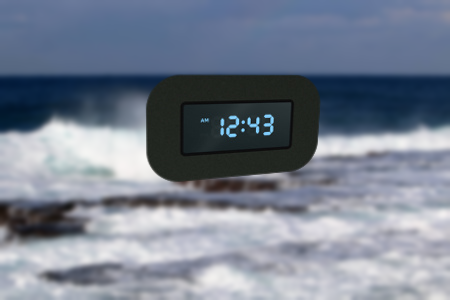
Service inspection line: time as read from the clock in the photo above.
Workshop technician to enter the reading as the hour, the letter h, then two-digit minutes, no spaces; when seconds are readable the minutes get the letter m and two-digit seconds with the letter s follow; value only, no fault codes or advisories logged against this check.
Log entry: 12h43
